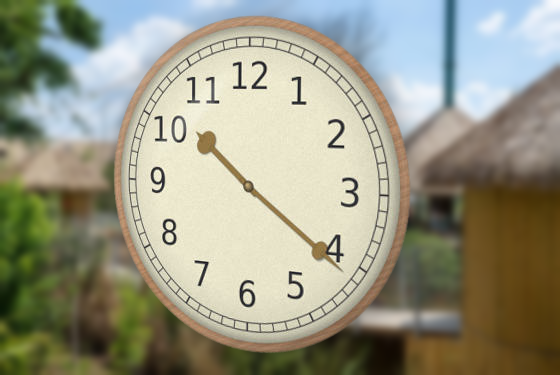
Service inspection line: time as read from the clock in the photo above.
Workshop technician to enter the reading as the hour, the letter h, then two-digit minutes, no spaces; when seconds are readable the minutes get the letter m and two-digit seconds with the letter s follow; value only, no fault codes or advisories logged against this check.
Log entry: 10h21
